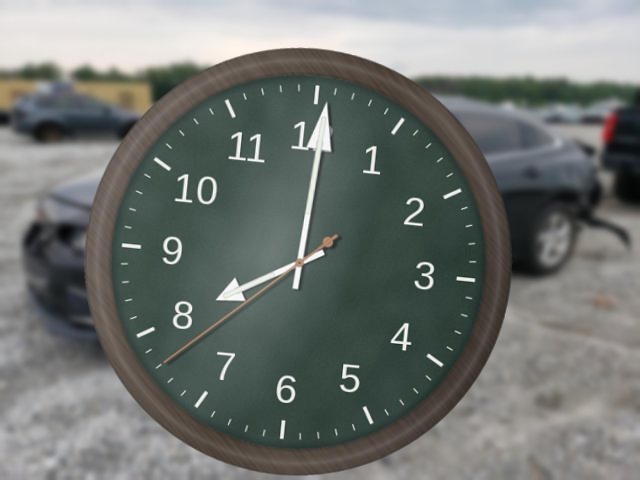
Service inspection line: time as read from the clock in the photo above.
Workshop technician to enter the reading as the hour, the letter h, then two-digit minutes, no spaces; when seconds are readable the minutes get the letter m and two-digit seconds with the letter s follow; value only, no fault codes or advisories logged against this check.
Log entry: 8h00m38s
